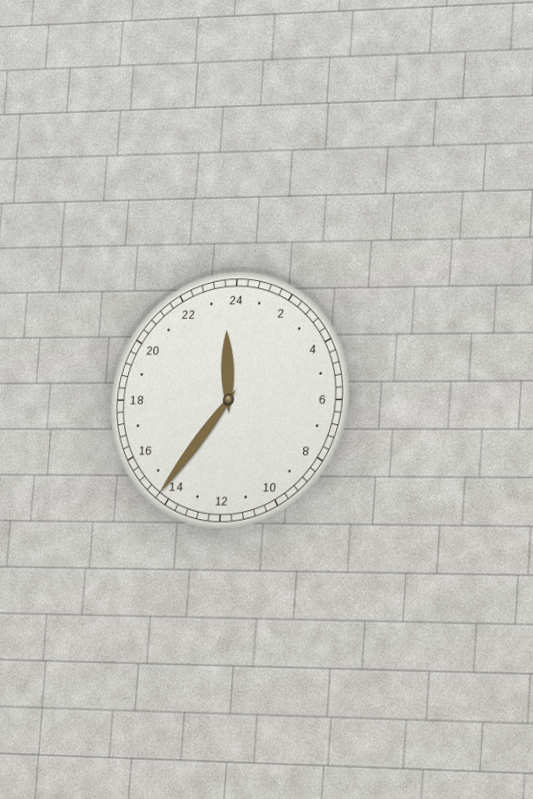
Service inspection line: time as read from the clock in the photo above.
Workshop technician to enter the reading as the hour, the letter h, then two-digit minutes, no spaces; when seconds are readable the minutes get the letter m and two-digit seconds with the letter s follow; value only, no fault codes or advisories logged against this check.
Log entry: 23h36
